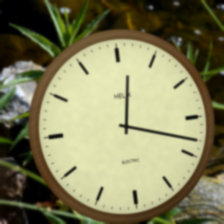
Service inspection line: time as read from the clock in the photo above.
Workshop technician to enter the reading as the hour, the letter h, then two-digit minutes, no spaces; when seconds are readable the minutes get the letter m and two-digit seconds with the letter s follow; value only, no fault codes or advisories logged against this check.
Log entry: 12h18
